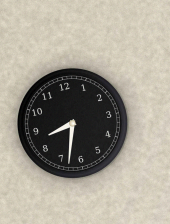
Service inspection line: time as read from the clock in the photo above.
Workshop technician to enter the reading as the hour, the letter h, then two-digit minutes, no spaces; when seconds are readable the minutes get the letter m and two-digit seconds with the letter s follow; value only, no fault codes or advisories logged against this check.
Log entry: 8h33
